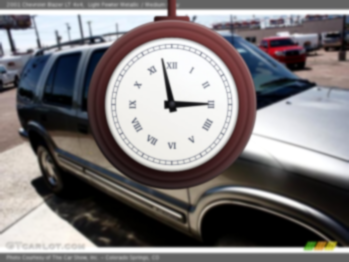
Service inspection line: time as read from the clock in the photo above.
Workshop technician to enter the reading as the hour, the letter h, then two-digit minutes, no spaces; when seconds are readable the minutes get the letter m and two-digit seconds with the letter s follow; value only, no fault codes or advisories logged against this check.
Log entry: 2h58
